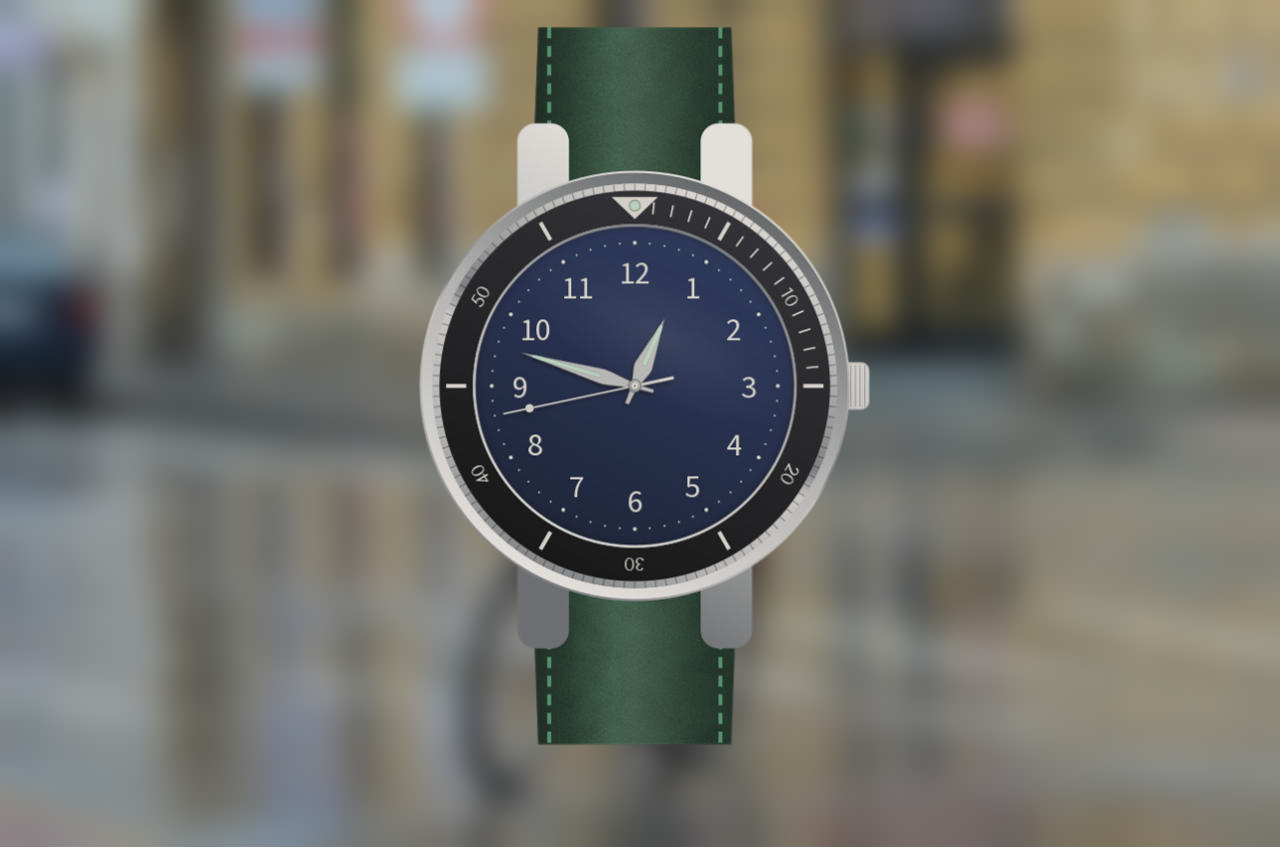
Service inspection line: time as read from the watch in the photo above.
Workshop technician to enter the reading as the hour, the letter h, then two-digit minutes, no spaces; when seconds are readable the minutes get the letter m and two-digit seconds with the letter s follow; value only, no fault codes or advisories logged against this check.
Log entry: 12h47m43s
